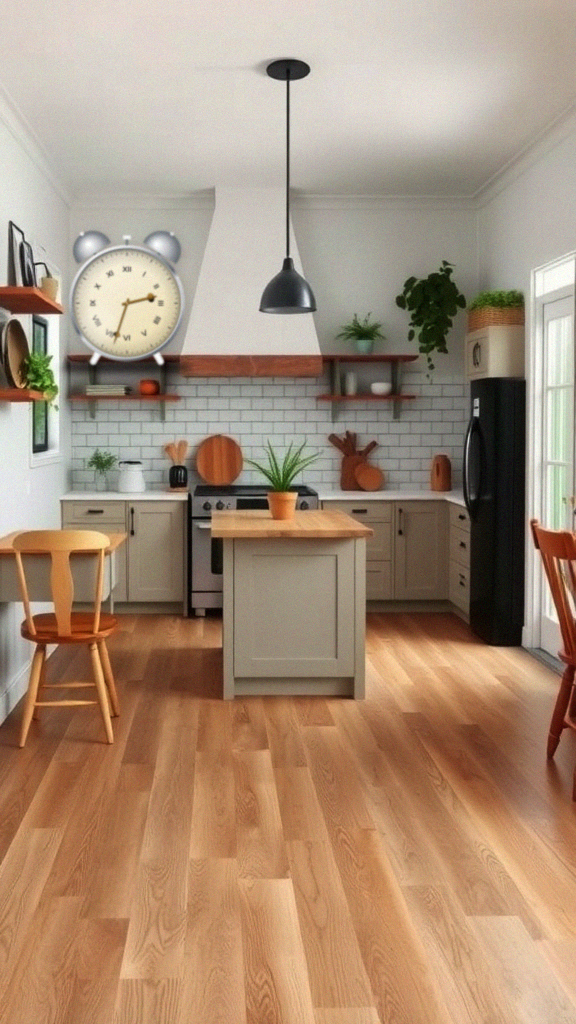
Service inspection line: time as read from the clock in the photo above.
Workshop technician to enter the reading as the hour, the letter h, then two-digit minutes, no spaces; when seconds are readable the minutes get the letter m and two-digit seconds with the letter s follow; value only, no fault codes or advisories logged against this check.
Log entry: 2h33
